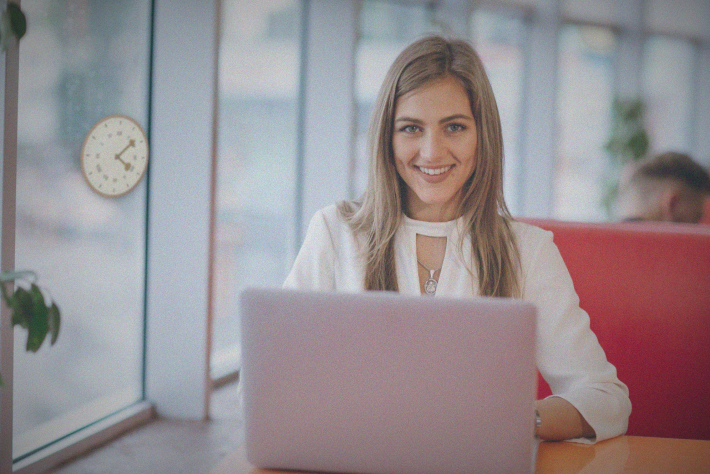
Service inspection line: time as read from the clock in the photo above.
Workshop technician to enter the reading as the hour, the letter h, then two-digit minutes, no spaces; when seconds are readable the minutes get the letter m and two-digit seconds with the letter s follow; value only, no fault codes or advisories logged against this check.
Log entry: 4h08
